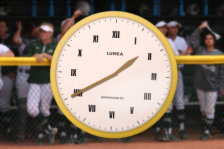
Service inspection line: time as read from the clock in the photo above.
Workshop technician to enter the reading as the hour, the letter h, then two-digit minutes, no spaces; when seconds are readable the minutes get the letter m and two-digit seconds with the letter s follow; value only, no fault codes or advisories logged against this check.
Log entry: 1h40
